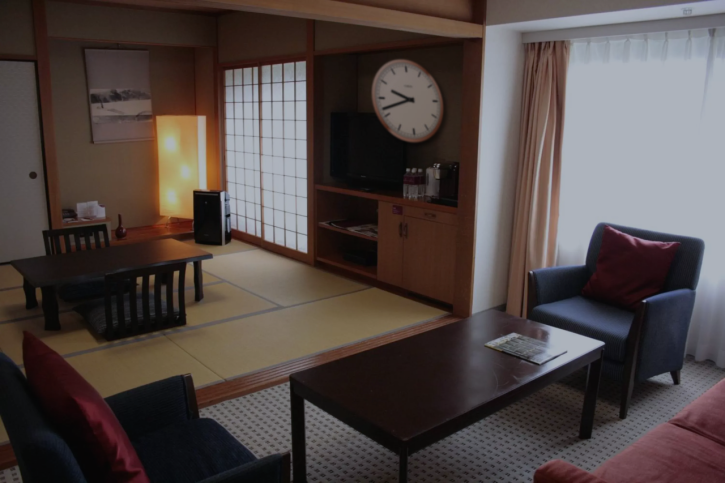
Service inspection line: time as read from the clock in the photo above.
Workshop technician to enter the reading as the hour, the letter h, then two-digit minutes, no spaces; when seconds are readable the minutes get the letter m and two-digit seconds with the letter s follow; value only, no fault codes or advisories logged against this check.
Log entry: 9h42
